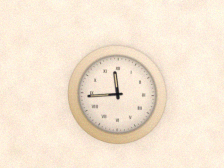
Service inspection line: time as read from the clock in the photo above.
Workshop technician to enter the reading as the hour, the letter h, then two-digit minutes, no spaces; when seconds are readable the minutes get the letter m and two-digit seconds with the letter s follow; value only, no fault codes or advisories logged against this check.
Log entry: 11h44
